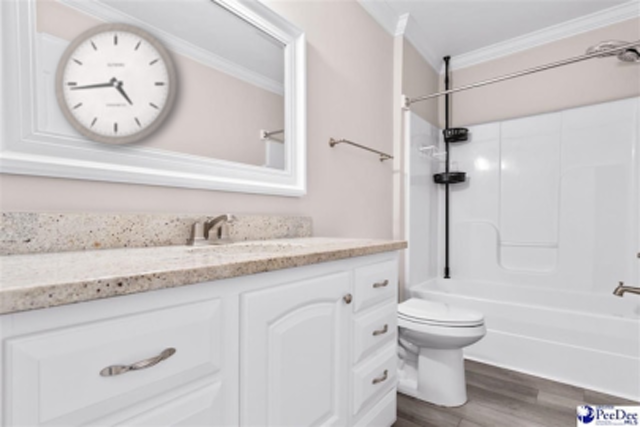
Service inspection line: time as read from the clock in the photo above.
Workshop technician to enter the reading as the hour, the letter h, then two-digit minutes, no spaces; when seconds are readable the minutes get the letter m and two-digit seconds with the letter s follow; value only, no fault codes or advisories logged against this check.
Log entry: 4h44
